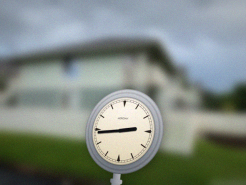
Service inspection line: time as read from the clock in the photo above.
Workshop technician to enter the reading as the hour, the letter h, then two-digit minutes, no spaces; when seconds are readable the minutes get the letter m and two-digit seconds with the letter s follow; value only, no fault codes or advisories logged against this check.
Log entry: 2h44
